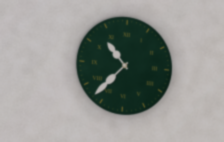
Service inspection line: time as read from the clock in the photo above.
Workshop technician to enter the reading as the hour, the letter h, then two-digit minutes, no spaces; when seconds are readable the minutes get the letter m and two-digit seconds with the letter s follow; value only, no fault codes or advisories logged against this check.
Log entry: 10h37
